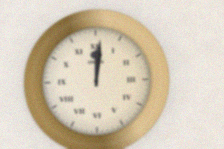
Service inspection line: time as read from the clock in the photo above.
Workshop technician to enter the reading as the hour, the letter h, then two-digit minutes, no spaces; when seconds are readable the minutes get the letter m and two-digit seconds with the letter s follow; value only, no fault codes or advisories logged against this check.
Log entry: 12h01
